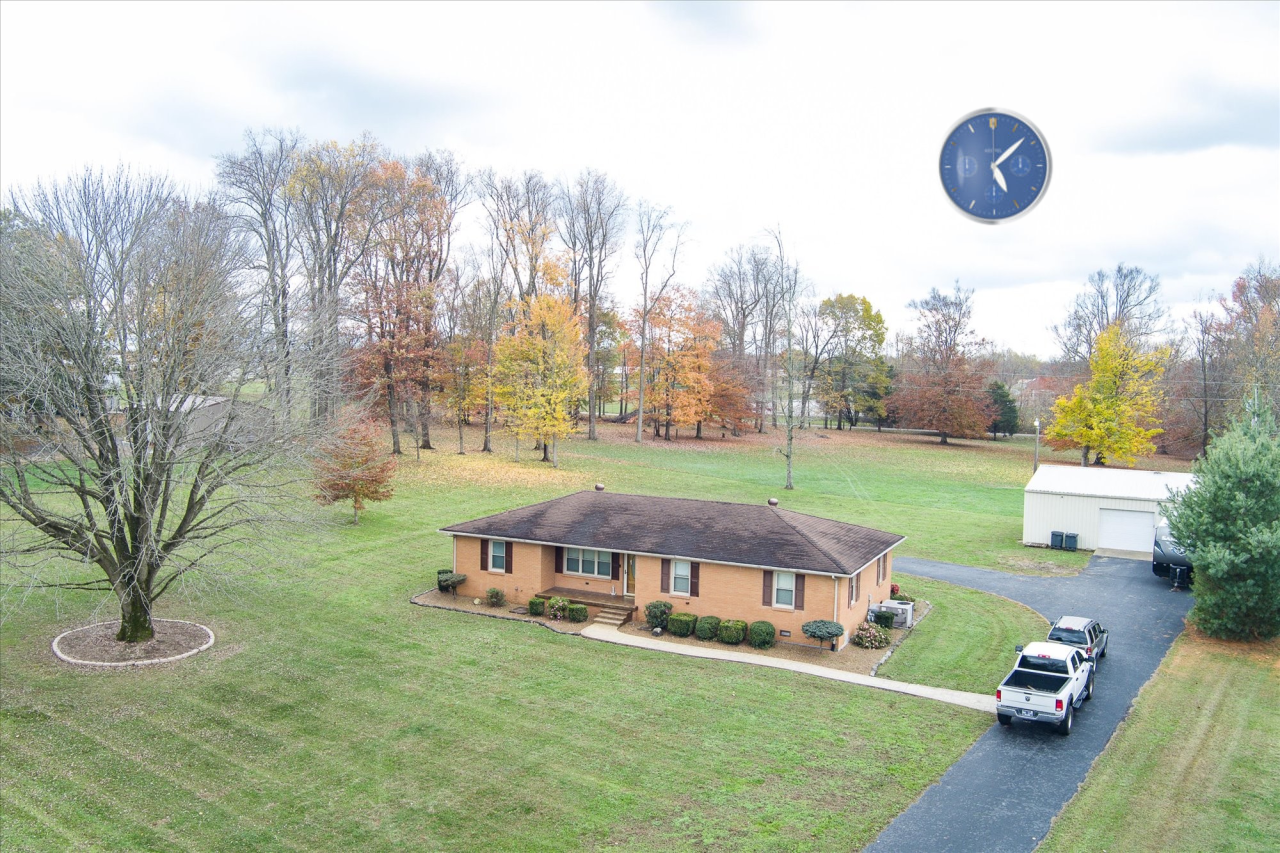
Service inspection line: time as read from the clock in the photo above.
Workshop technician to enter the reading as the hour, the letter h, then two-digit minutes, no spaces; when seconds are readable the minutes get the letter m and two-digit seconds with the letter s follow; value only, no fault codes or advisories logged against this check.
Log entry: 5h08
